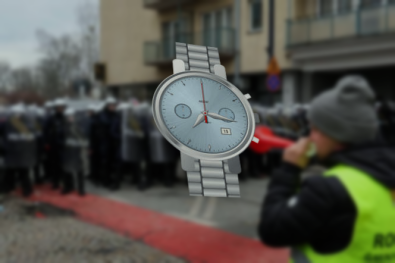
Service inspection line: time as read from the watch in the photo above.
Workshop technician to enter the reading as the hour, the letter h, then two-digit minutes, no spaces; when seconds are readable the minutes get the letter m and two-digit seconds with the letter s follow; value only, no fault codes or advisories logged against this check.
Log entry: 7h17
